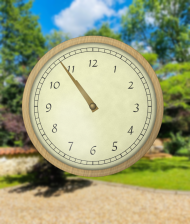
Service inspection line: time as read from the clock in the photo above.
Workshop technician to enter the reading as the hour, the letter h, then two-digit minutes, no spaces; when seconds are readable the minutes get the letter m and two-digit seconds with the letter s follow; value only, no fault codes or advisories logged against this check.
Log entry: 10h54
